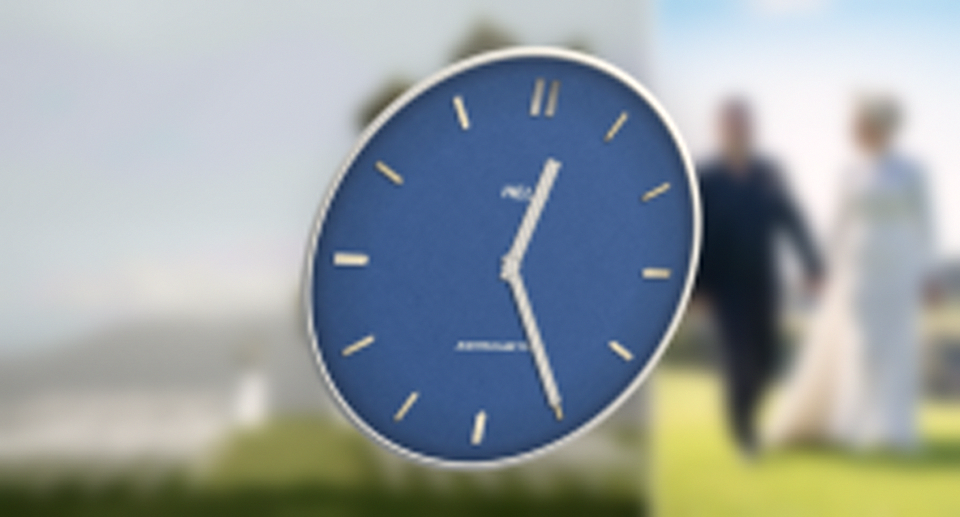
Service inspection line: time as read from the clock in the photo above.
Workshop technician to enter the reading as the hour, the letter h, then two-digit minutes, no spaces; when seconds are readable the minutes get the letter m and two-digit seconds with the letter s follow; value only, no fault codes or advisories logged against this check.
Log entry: 12h25
